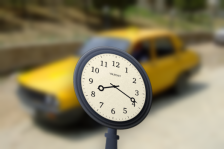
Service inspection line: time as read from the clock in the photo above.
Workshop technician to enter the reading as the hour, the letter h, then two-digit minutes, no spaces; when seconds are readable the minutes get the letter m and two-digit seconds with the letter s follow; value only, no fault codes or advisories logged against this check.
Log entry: 8h19
